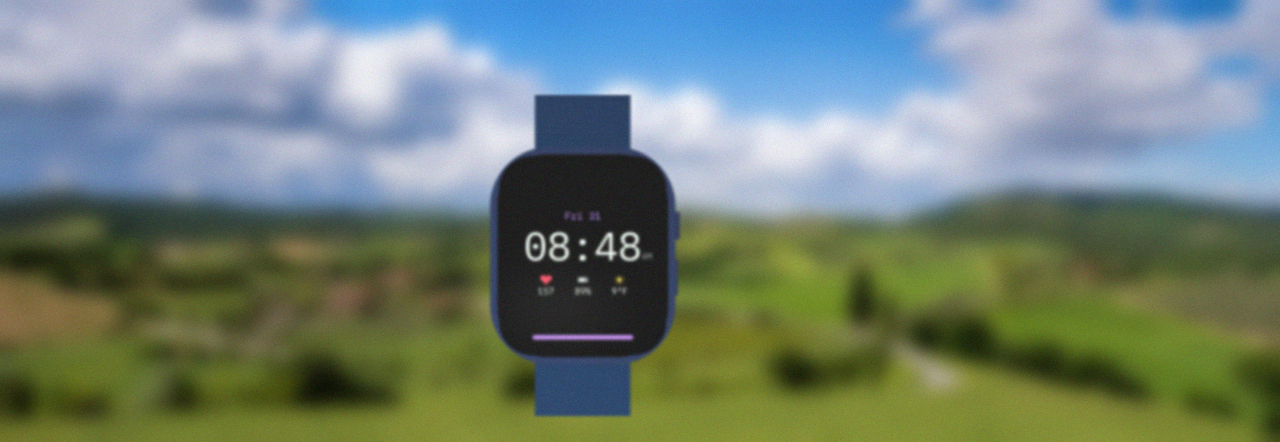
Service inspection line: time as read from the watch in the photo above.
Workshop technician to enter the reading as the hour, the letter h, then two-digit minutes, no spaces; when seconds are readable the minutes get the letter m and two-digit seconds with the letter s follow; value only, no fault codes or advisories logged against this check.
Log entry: 8h48
